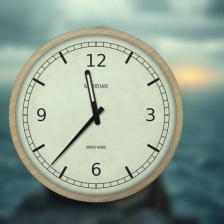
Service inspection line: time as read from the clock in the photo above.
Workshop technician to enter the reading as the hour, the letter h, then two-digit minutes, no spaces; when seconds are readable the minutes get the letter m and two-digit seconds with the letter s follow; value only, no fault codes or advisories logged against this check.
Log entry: 11h37
